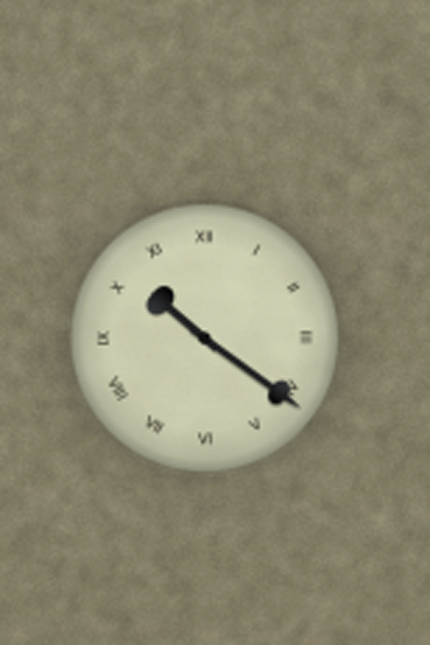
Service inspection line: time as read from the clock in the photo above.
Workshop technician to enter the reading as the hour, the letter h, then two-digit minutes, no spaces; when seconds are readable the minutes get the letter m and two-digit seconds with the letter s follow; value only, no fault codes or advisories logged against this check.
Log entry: 10h21
